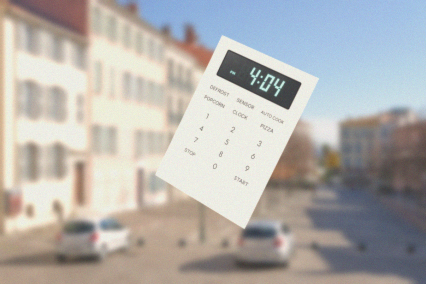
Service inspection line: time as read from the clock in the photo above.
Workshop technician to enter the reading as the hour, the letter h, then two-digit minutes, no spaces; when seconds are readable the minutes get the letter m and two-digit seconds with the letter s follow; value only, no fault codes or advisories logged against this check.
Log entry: 4h04
